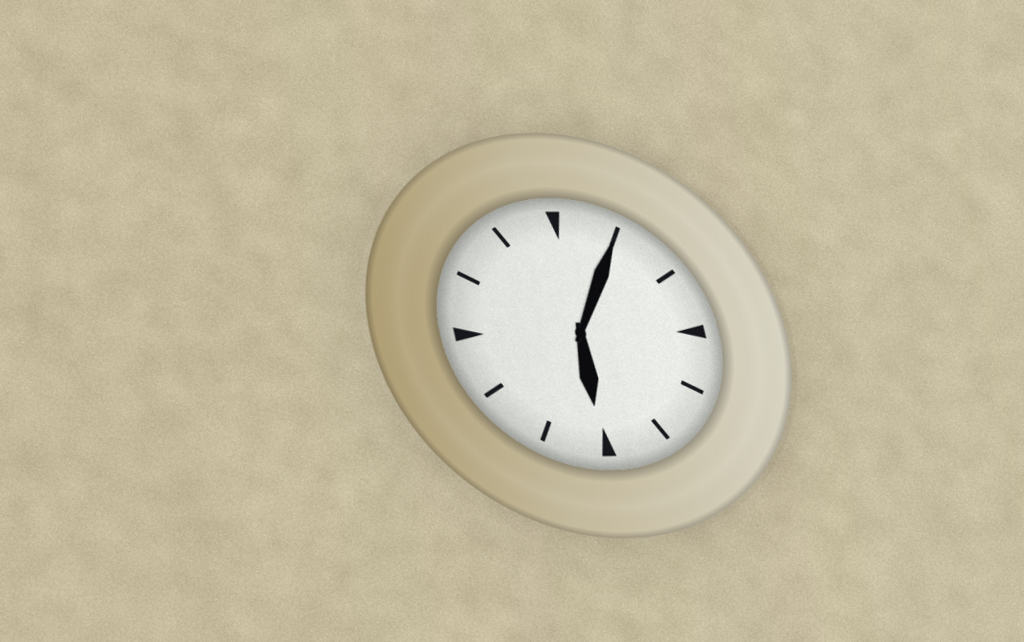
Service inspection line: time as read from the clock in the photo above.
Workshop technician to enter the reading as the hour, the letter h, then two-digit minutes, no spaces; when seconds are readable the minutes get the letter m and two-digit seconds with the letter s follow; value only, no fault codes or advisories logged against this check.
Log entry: 6h05
